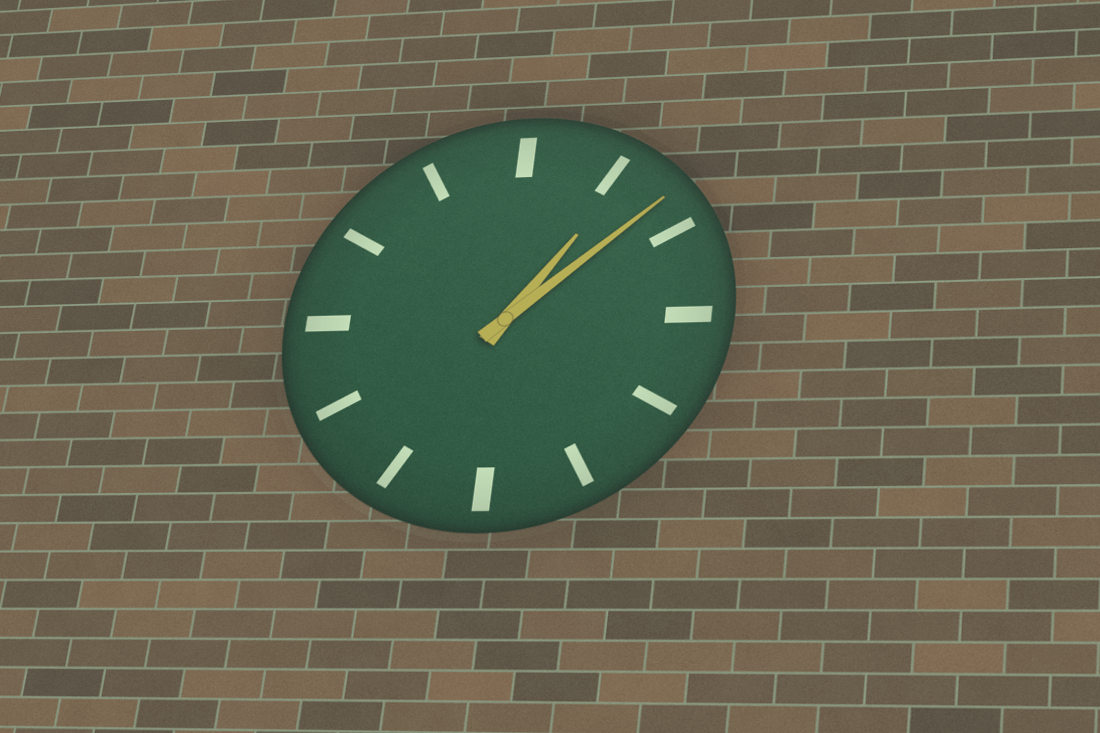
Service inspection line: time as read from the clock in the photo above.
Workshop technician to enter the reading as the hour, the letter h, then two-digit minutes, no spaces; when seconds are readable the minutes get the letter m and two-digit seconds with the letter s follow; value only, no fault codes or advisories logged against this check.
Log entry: 1h08
